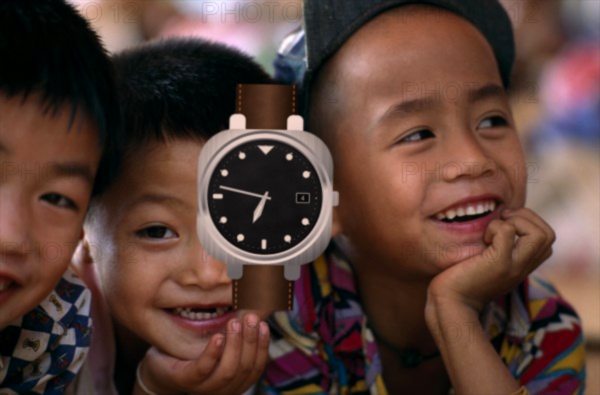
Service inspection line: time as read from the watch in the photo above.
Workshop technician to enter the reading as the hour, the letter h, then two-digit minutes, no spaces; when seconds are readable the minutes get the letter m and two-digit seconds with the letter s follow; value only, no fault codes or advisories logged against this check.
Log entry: 6h47
